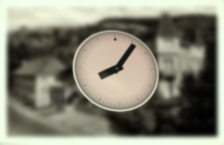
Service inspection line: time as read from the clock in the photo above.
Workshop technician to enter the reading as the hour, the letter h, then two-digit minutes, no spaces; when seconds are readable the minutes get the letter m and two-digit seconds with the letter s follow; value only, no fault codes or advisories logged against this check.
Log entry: 8h06
